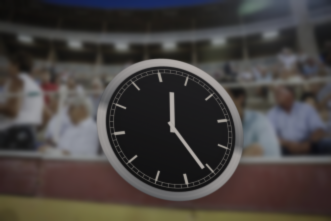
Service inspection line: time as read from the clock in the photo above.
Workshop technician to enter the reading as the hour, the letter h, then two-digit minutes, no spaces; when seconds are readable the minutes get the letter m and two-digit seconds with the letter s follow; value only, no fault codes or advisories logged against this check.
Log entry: 12h26
